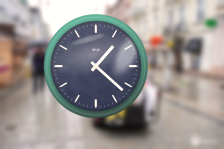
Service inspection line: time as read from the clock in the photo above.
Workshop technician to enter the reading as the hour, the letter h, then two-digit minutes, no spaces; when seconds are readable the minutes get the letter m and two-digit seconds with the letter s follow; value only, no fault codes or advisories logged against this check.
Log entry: 1h22
